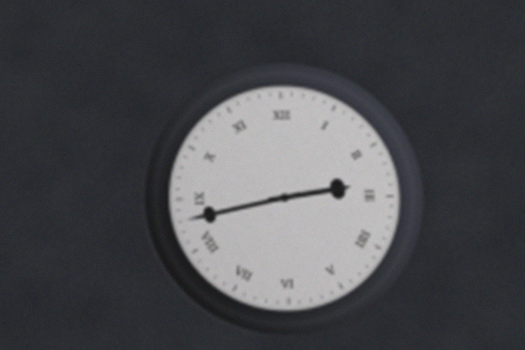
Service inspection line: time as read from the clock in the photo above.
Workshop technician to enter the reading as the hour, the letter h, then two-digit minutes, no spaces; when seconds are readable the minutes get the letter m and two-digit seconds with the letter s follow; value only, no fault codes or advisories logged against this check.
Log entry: 2h43
